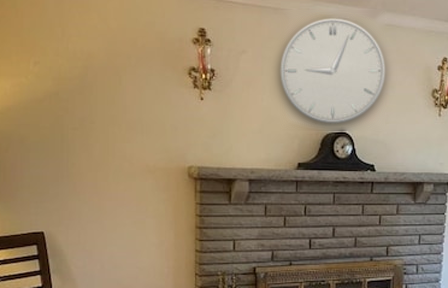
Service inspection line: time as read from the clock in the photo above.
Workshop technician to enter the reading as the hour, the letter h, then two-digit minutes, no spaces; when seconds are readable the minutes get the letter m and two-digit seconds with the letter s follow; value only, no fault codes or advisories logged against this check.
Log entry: 9h04
